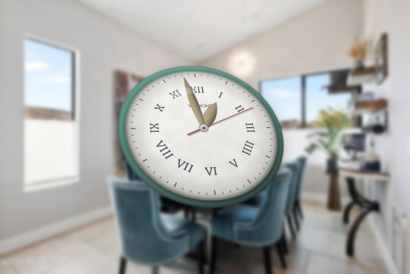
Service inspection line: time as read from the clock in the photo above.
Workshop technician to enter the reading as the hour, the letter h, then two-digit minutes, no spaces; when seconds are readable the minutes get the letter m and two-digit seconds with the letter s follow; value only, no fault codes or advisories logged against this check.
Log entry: 12h58m11s
